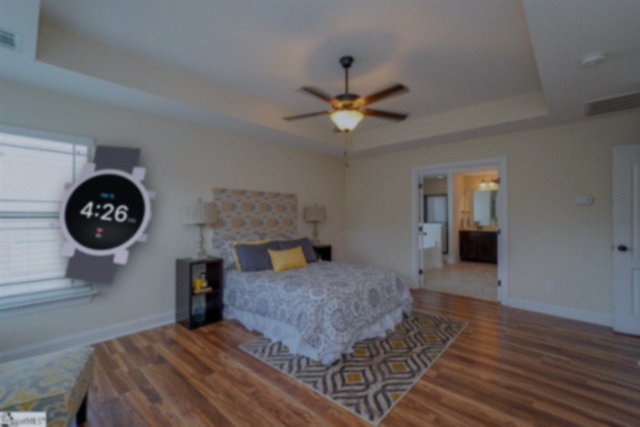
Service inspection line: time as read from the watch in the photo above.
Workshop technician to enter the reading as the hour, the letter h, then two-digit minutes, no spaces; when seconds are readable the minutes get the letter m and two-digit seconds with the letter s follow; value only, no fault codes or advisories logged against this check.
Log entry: 4h26
